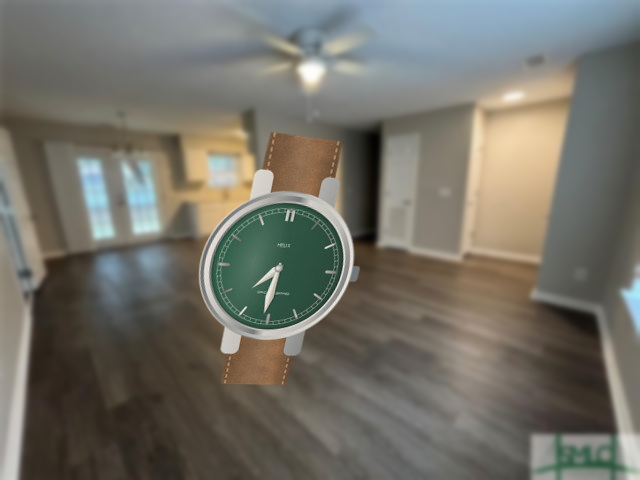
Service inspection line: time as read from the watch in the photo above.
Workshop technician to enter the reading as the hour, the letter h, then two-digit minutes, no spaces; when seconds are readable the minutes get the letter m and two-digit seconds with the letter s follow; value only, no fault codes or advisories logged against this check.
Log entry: 7h31
